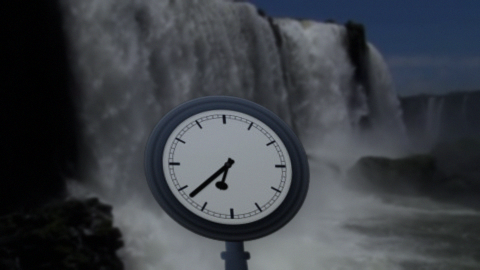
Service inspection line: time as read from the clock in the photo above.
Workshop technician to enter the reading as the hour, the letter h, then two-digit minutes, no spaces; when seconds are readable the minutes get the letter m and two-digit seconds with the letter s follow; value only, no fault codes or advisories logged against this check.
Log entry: 6h38
